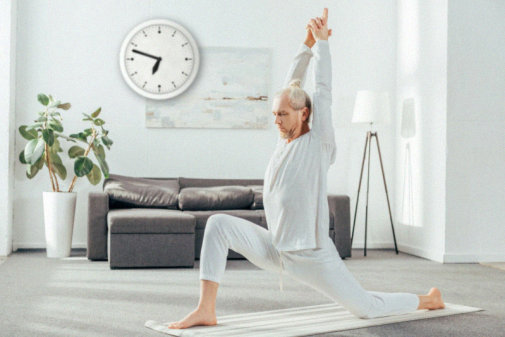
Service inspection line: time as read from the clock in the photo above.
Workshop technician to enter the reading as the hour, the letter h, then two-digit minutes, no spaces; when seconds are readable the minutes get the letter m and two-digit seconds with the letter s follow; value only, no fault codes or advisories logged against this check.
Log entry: 6h48
